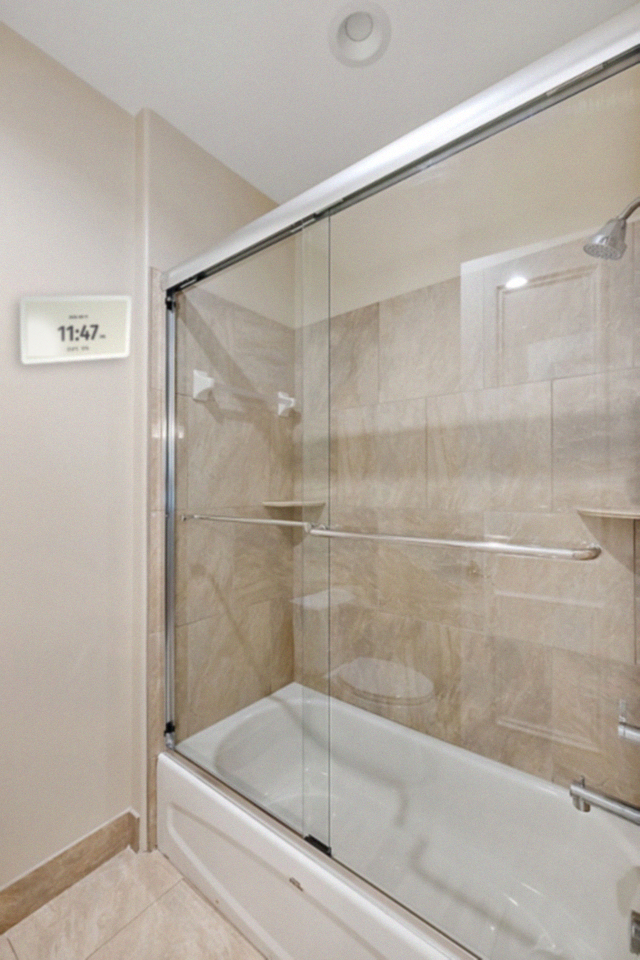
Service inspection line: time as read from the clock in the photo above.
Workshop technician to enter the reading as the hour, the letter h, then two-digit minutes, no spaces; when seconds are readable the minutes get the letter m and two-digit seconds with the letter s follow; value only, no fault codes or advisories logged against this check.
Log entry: 11h47
